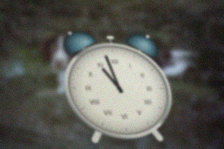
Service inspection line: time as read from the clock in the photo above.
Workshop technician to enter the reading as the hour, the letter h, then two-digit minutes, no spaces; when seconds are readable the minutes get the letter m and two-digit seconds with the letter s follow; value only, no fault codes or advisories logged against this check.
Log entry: 10h58
